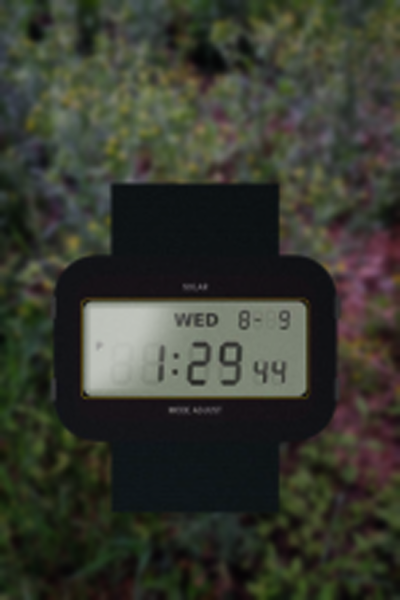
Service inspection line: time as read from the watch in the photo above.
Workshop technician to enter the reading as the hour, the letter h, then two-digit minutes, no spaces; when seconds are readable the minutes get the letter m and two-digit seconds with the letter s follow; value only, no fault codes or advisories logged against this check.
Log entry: 1h29m44s
